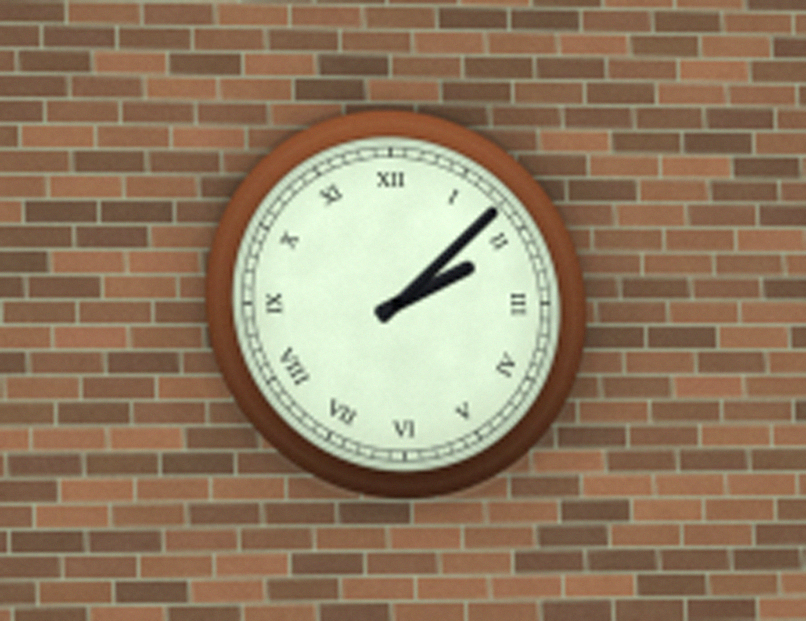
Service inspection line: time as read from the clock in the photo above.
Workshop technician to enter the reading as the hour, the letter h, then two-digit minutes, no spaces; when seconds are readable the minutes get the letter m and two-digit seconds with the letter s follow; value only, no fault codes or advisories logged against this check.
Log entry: 2h08
